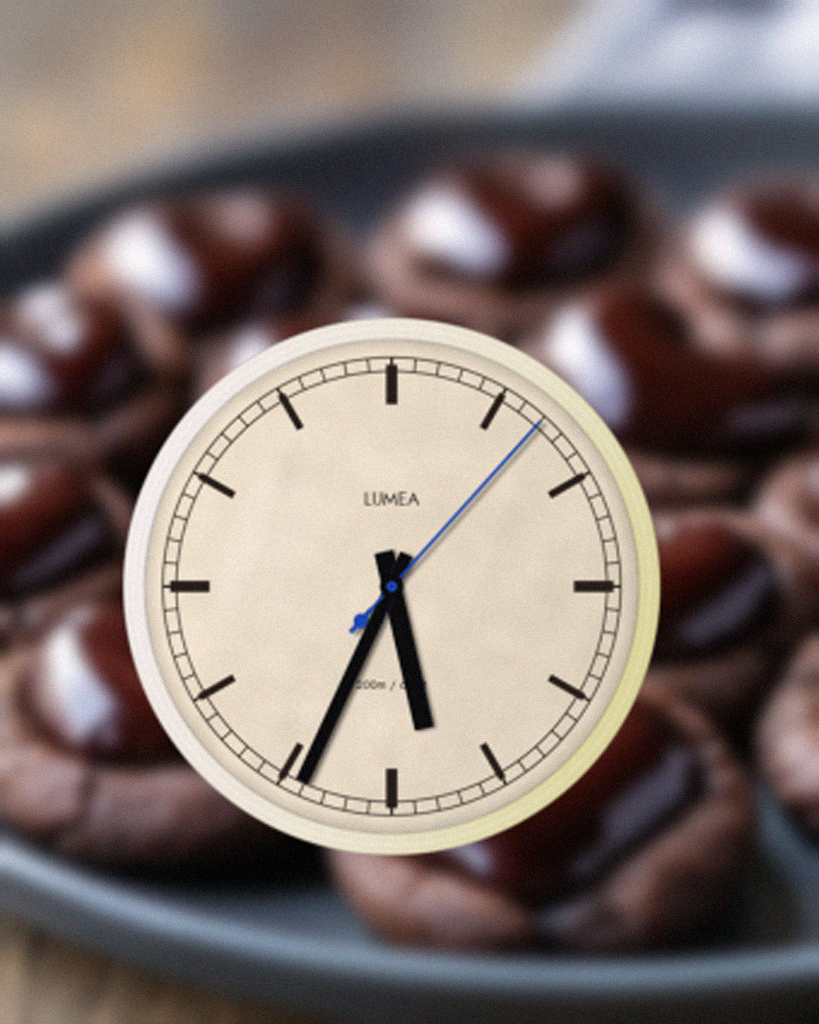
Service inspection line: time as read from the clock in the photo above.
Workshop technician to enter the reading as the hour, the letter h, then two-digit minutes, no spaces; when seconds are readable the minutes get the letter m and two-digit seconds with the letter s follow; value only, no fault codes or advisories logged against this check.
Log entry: 5h34m07s
